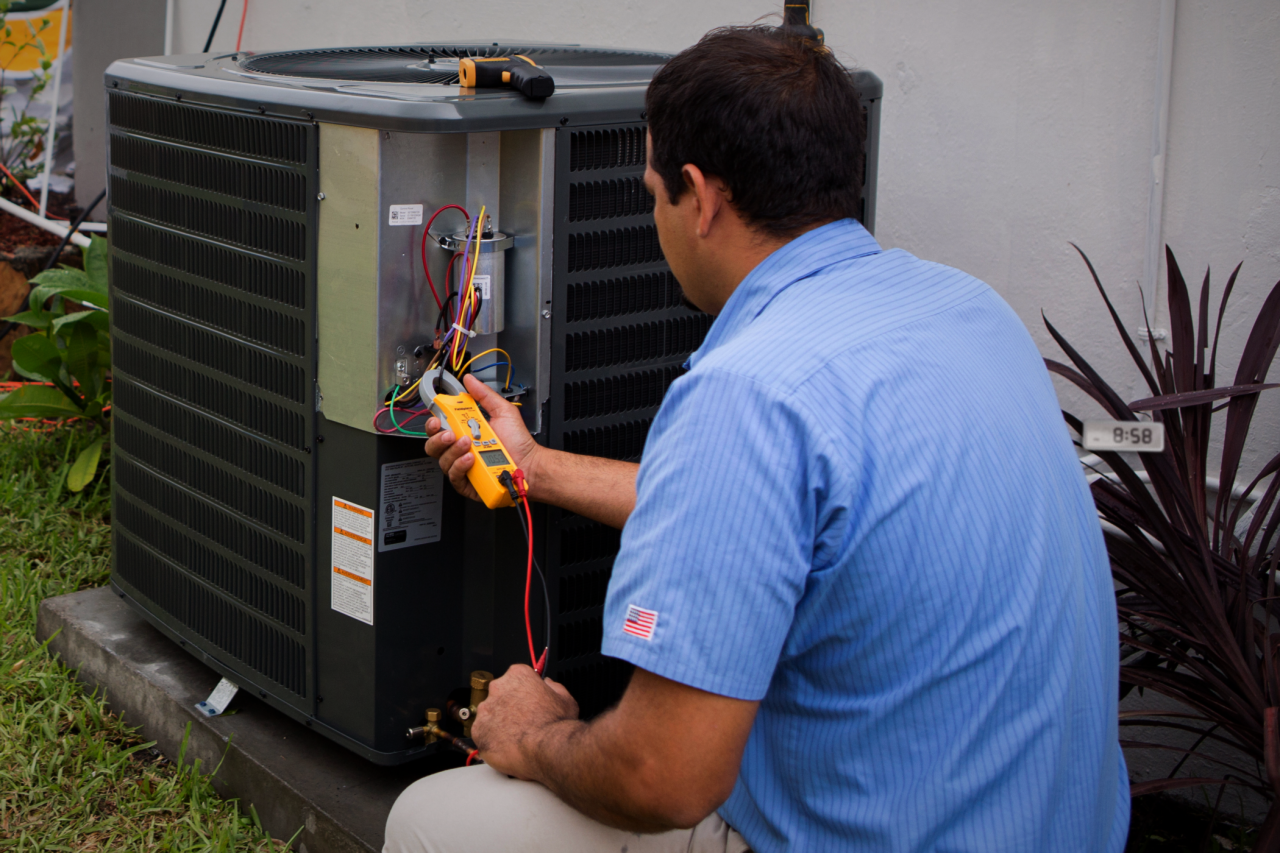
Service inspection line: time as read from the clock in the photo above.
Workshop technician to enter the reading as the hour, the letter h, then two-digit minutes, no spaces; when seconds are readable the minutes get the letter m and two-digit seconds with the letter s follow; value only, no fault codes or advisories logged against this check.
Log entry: 8h58
